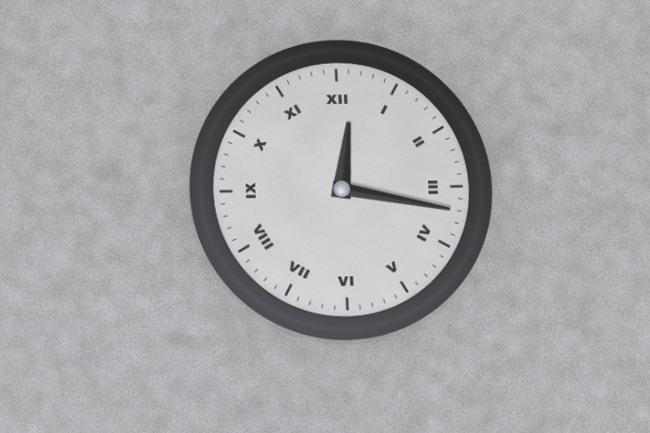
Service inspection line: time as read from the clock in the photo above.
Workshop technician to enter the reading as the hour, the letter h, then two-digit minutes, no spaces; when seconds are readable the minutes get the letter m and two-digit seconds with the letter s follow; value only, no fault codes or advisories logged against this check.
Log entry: 12h17
